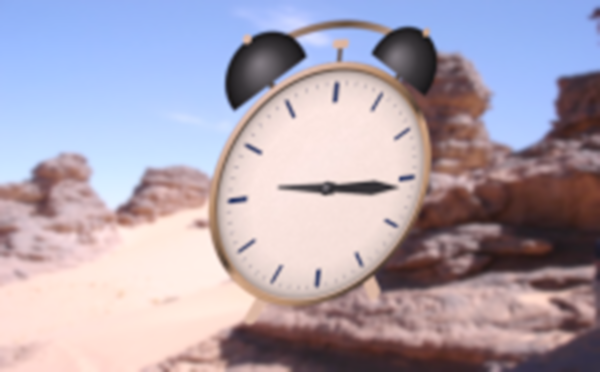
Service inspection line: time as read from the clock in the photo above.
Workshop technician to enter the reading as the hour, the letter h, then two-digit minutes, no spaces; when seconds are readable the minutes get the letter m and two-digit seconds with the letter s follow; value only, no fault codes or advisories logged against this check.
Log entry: 9h16
